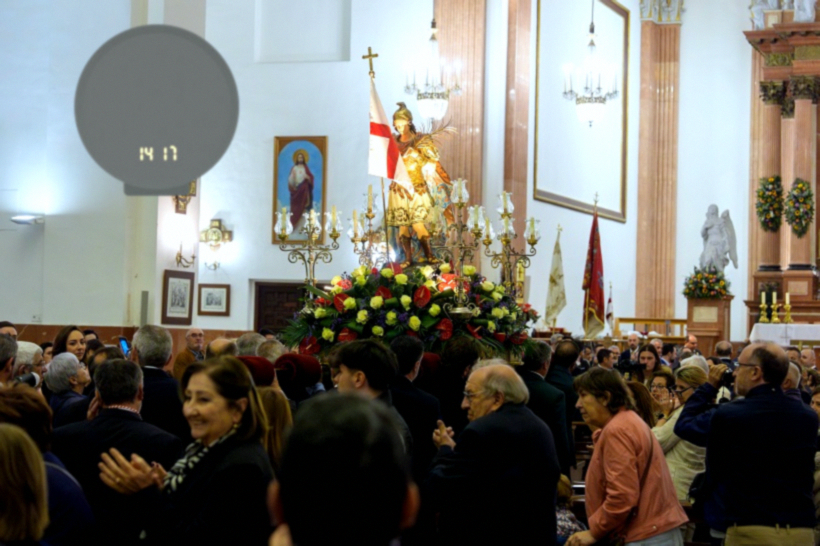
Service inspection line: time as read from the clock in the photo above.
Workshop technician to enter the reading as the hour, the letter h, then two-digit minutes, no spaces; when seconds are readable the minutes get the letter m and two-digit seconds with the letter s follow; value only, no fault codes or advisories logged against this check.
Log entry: 14h17
